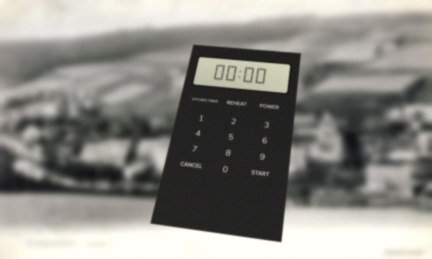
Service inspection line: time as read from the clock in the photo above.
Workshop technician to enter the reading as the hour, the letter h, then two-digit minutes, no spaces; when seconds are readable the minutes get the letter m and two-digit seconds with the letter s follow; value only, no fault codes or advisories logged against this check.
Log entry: 0h00
